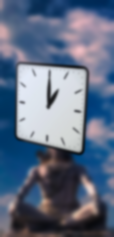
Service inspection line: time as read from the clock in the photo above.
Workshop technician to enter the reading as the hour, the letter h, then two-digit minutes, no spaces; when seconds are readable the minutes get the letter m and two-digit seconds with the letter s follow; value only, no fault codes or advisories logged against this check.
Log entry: 1h00
